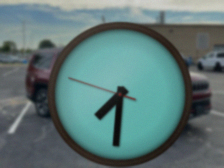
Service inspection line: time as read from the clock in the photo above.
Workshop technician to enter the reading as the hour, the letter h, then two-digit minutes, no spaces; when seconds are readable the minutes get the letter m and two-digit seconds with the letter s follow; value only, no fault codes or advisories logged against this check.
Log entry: 7h30m48s
